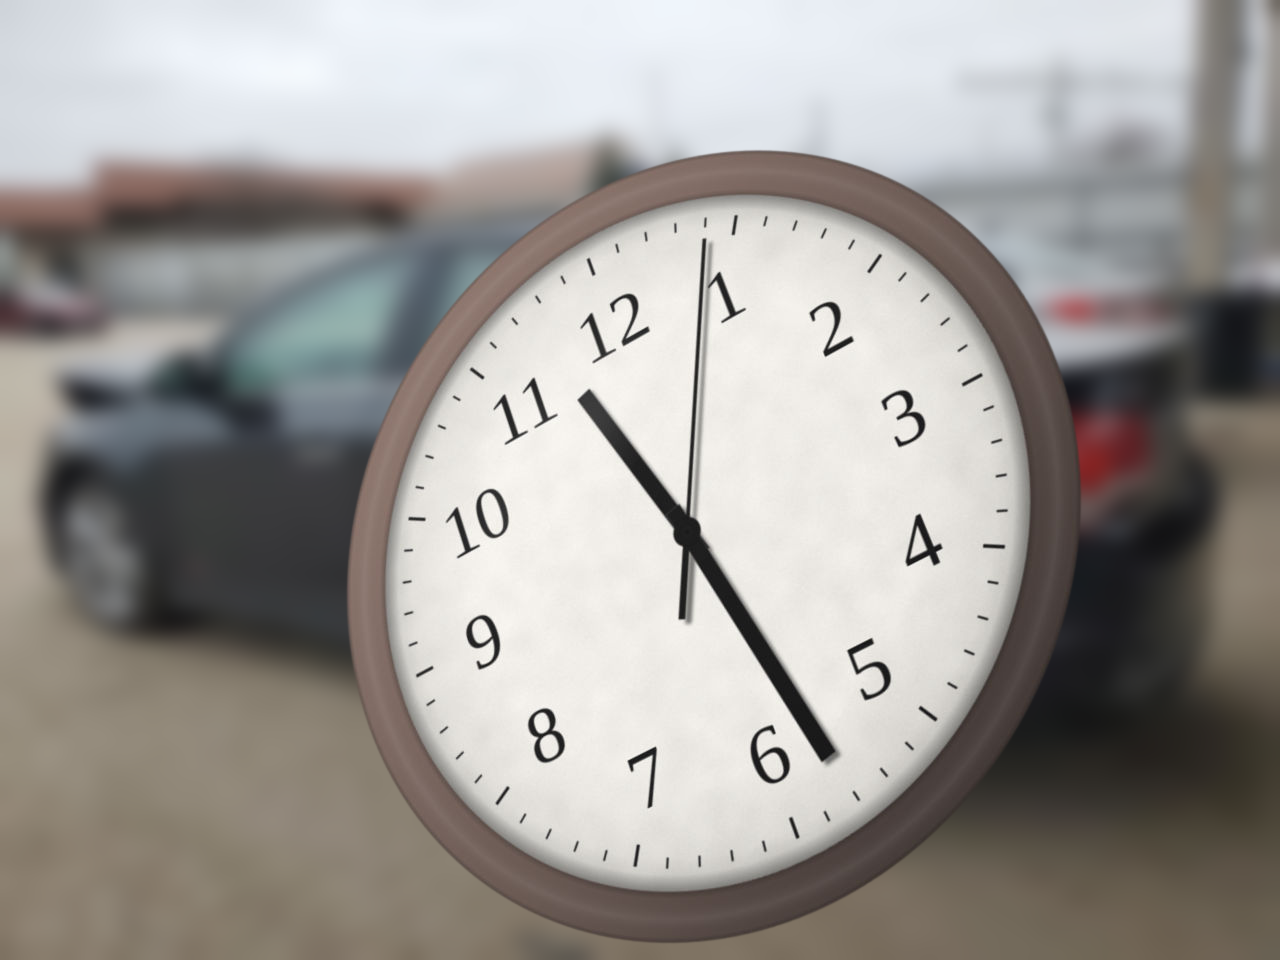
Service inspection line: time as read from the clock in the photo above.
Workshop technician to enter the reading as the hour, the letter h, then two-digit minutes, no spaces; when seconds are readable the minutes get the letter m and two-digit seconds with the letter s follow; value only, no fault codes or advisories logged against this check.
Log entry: 11h28m04s
